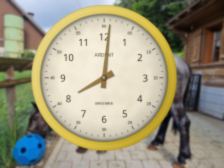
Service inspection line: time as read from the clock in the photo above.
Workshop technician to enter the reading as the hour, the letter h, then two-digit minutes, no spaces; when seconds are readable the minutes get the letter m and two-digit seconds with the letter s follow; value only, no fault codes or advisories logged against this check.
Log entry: 8h01
